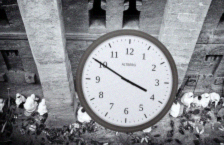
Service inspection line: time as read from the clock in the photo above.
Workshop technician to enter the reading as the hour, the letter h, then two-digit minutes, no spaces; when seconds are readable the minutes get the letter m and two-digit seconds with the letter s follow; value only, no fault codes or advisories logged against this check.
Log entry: 3h50
